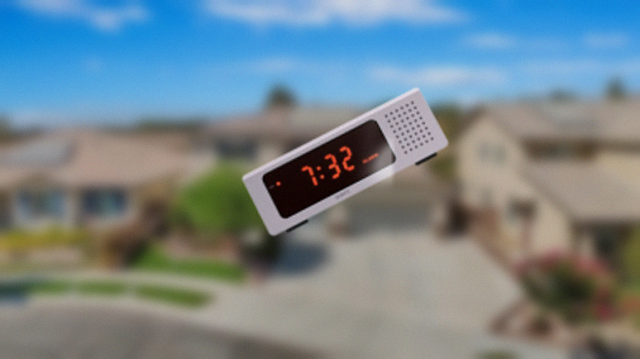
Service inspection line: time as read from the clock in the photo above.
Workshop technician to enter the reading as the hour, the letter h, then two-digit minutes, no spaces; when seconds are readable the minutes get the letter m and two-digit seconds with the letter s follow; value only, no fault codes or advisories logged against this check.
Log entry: 7h32
